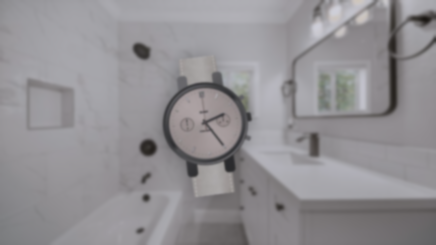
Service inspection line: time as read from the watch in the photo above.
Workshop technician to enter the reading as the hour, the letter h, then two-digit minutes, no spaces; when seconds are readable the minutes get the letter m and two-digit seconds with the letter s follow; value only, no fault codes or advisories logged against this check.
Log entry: 2h25
